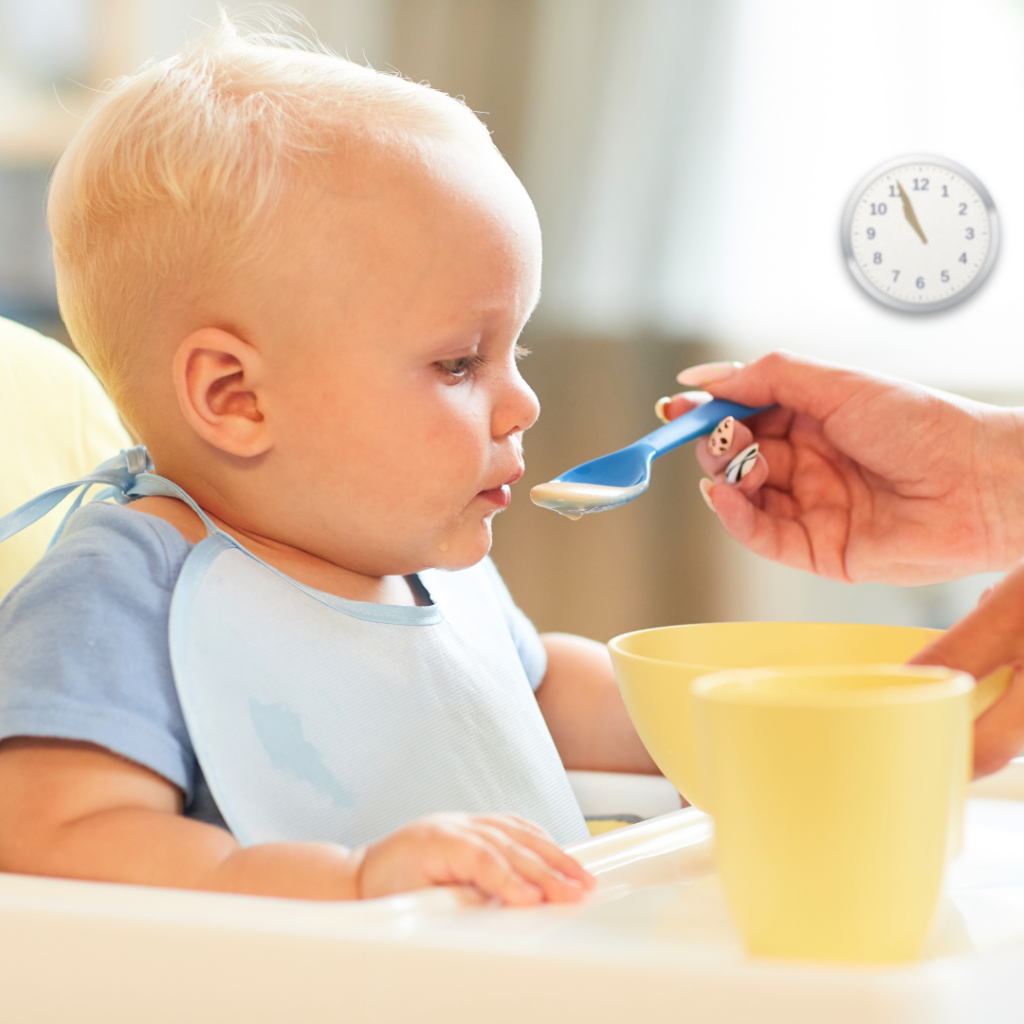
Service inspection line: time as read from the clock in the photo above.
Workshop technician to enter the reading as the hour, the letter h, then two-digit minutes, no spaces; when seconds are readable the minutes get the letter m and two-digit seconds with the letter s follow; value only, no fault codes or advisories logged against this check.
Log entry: 10h56
